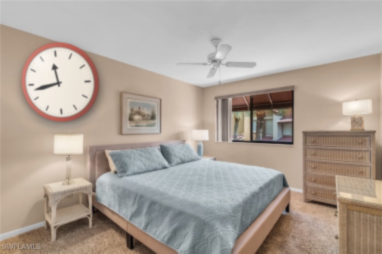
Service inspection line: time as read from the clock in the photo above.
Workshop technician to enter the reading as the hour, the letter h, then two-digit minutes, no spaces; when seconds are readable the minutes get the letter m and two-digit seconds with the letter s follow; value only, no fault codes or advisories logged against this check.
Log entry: 11h43
